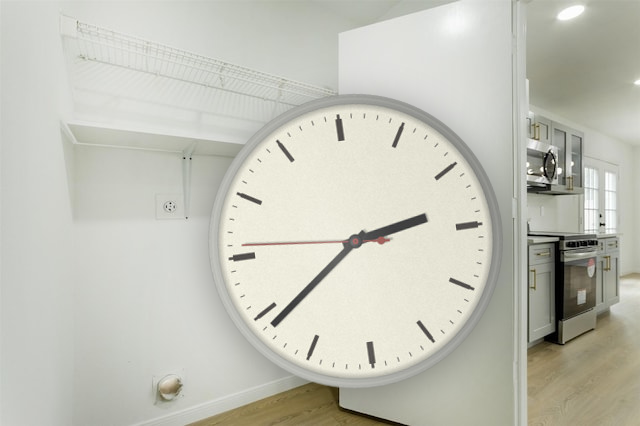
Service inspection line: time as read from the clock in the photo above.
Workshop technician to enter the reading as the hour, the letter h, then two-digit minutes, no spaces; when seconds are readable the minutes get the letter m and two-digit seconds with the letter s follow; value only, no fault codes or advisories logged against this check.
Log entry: 2h38m46s
